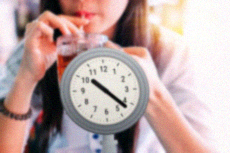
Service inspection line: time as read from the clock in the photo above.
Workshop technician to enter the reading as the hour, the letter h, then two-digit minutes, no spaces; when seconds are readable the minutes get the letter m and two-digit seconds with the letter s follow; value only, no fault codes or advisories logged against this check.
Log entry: 10h22
